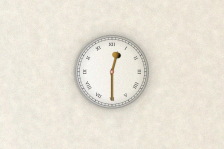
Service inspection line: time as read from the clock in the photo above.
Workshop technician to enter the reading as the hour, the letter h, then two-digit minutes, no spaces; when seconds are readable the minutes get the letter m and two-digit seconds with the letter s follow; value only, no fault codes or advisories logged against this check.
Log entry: 12h30
